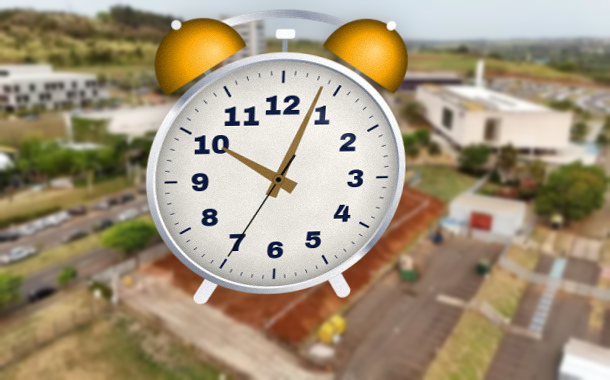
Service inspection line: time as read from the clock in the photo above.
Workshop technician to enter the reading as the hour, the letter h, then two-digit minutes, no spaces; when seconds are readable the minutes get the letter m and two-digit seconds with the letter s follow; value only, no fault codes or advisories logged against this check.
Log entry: 10h03m35s
